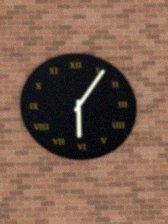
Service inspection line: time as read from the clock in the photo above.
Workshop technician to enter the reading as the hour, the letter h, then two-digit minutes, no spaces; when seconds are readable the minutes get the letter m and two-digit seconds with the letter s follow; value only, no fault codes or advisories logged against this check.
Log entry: 6h06
